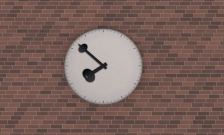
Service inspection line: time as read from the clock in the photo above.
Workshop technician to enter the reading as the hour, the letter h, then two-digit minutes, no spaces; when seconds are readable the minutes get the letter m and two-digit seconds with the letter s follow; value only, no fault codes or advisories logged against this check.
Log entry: 7h52
